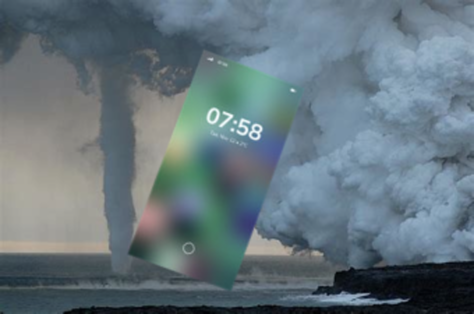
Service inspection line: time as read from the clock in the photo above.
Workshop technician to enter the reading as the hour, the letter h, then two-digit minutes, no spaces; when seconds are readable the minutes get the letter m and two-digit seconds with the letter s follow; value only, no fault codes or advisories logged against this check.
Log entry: 7h58
